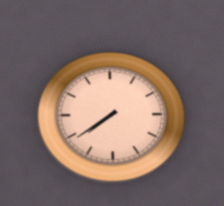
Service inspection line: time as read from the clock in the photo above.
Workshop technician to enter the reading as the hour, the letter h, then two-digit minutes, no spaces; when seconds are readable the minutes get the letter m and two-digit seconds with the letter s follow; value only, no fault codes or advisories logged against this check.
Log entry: 7h39
